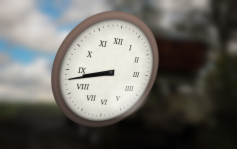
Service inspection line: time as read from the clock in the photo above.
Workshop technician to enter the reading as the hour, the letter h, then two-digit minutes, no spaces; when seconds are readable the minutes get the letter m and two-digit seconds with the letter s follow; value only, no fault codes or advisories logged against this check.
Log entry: 8h43
